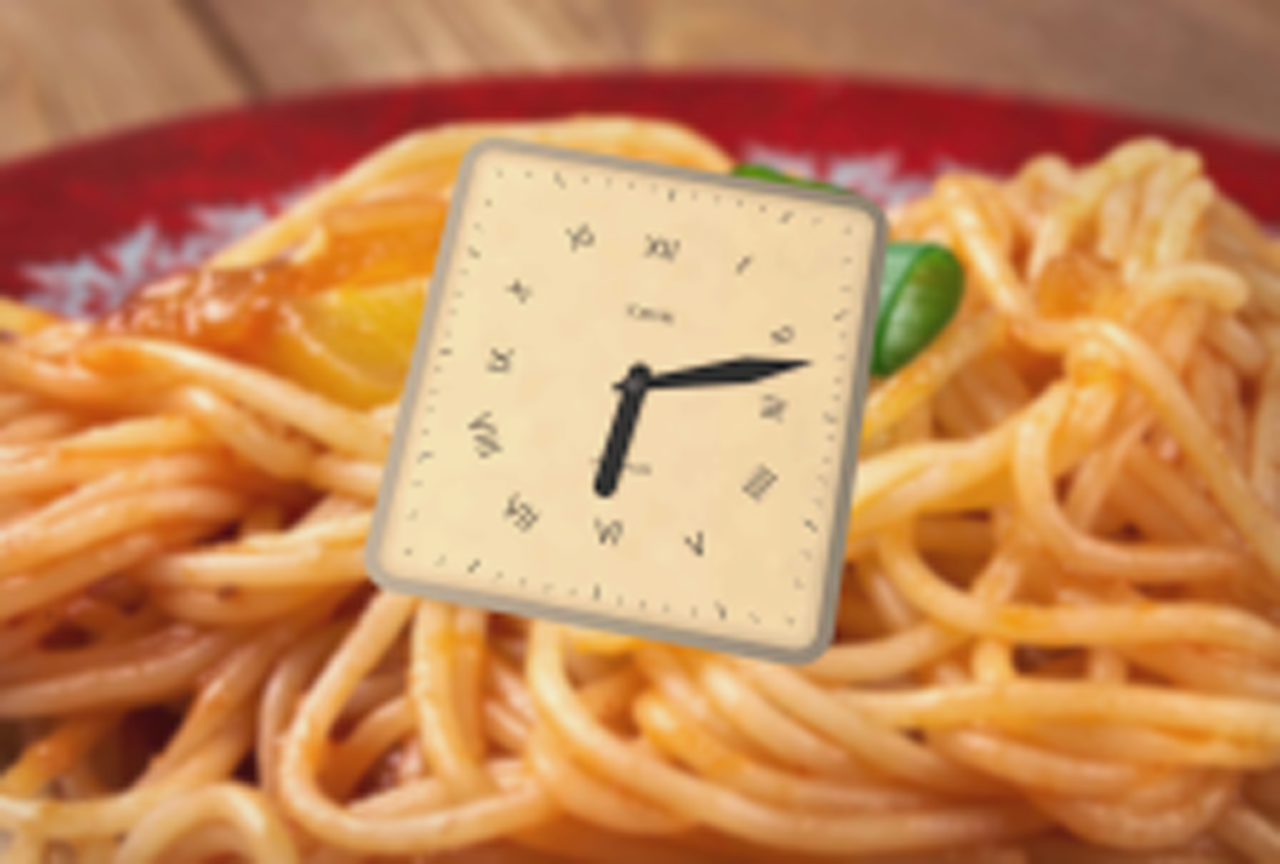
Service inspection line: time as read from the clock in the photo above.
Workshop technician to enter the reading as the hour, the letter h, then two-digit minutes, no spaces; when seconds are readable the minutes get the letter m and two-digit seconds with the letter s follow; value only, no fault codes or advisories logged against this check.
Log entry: 6h12
